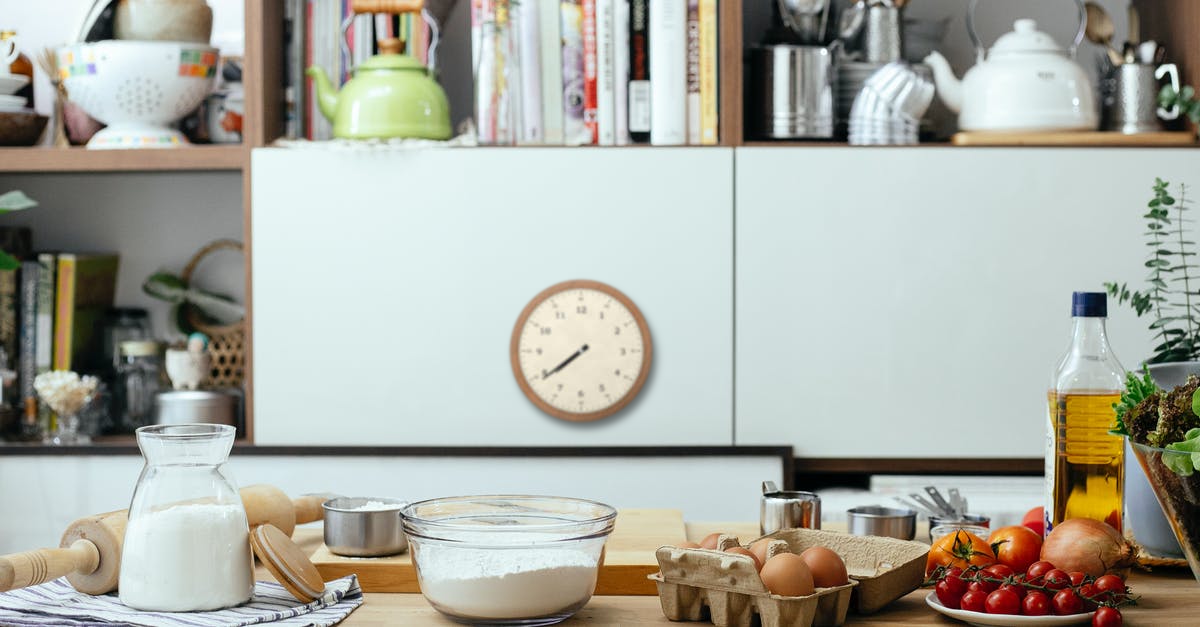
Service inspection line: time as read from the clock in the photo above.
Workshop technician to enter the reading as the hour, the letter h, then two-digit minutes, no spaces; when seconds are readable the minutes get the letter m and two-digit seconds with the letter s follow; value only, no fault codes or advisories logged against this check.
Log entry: 7h39
